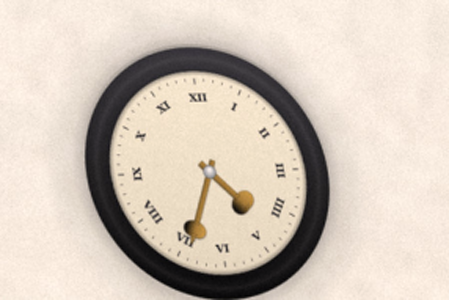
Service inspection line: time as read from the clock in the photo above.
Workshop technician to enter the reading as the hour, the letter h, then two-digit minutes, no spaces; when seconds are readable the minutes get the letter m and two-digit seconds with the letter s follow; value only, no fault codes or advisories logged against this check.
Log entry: 4h34
